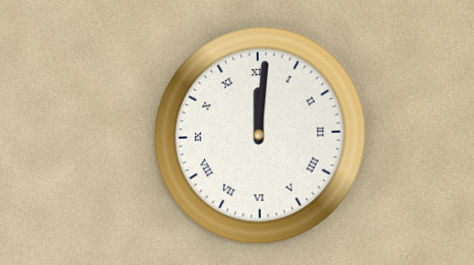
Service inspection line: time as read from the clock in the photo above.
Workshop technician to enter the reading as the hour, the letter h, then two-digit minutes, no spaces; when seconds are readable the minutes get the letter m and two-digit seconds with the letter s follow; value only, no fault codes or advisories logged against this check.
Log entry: 12h01
